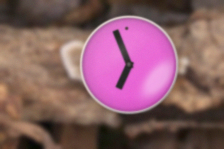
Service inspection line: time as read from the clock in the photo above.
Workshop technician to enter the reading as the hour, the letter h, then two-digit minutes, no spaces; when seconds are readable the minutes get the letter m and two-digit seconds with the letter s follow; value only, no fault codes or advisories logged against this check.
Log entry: 6h57
